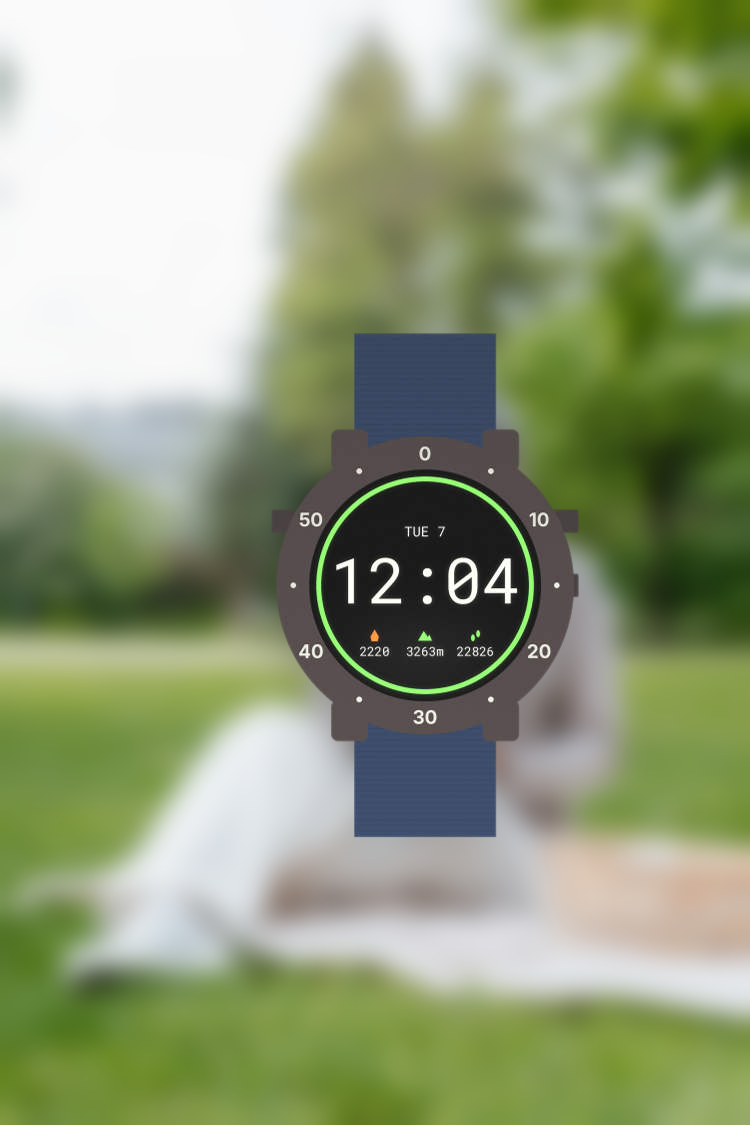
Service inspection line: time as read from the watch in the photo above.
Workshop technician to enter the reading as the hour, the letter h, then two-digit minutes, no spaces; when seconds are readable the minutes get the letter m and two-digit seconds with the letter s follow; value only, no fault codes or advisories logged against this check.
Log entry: 12h04
